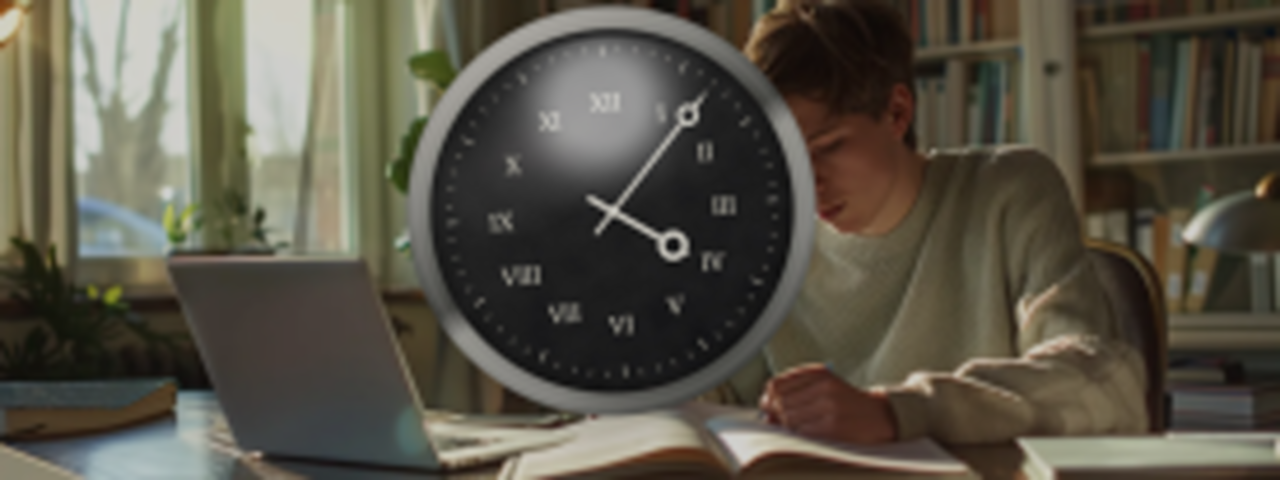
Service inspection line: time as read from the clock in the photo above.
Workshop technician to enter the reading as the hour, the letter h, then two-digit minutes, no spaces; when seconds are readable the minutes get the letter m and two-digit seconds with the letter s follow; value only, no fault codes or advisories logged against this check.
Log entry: 4h07
